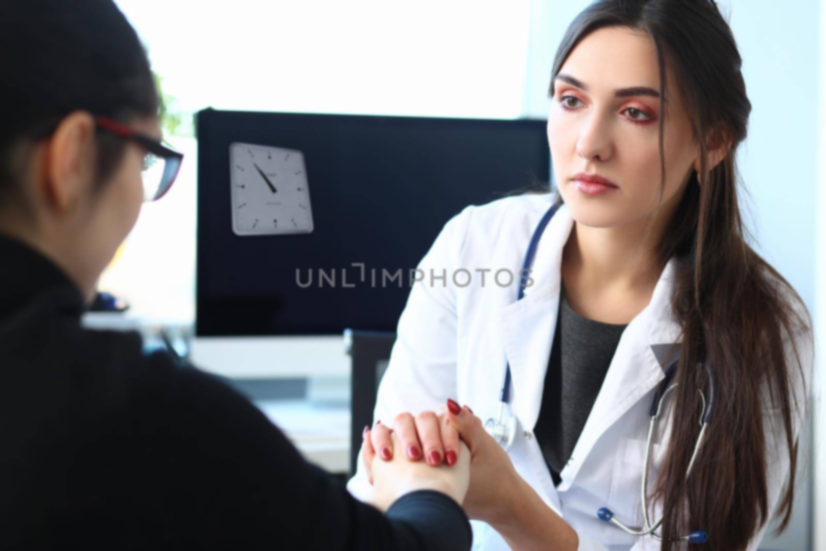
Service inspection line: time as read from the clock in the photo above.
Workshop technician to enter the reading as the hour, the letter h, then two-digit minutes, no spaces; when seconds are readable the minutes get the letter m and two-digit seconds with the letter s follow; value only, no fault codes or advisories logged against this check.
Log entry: 10h54
